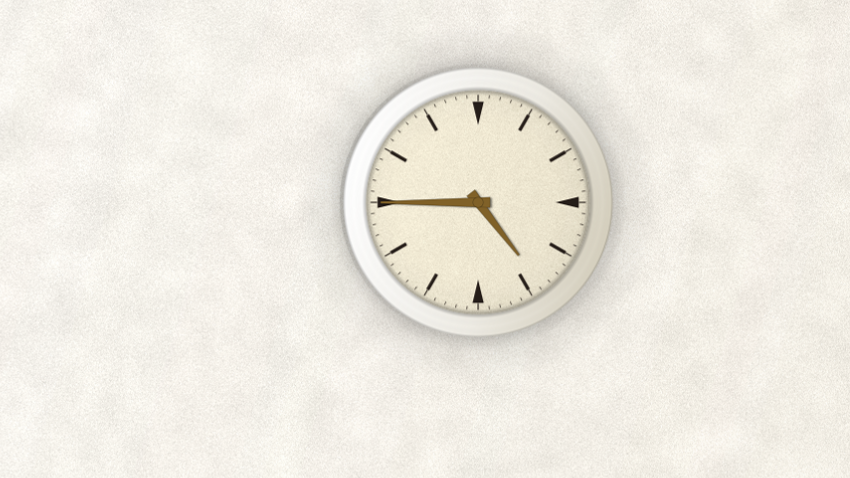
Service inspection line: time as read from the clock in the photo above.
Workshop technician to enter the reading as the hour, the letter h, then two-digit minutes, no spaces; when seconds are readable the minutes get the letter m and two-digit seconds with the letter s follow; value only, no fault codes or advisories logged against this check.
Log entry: 4h45
